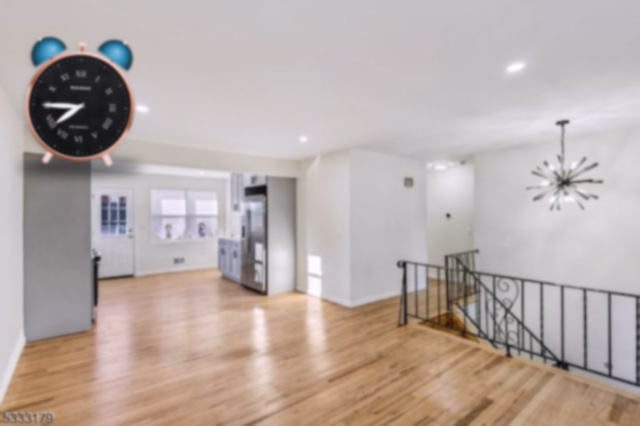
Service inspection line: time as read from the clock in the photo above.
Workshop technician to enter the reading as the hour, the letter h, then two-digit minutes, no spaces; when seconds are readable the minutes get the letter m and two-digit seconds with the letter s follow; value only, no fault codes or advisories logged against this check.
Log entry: 7h45
